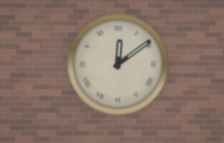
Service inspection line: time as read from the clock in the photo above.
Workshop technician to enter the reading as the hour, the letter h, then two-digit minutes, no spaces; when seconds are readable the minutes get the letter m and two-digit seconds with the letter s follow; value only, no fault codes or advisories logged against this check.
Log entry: 12h09
